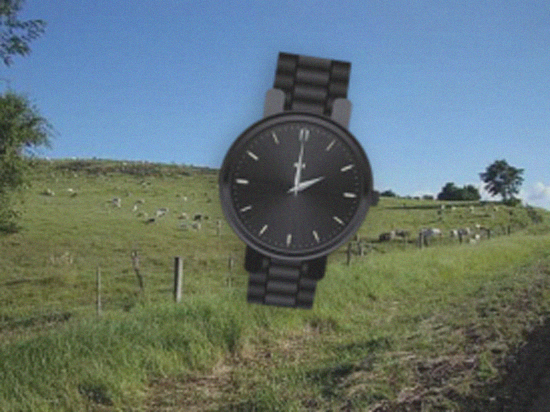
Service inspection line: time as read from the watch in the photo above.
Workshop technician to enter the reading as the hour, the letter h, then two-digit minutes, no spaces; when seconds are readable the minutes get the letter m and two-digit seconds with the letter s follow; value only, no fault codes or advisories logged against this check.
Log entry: 2h00
